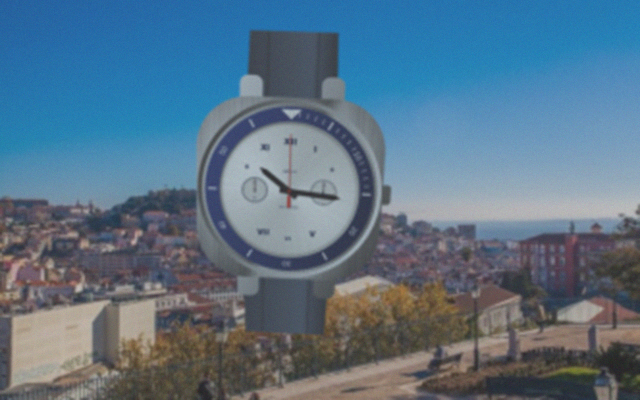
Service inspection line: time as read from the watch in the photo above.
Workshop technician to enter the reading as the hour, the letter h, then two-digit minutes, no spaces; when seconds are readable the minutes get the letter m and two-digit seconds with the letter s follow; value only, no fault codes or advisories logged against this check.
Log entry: 10h16
